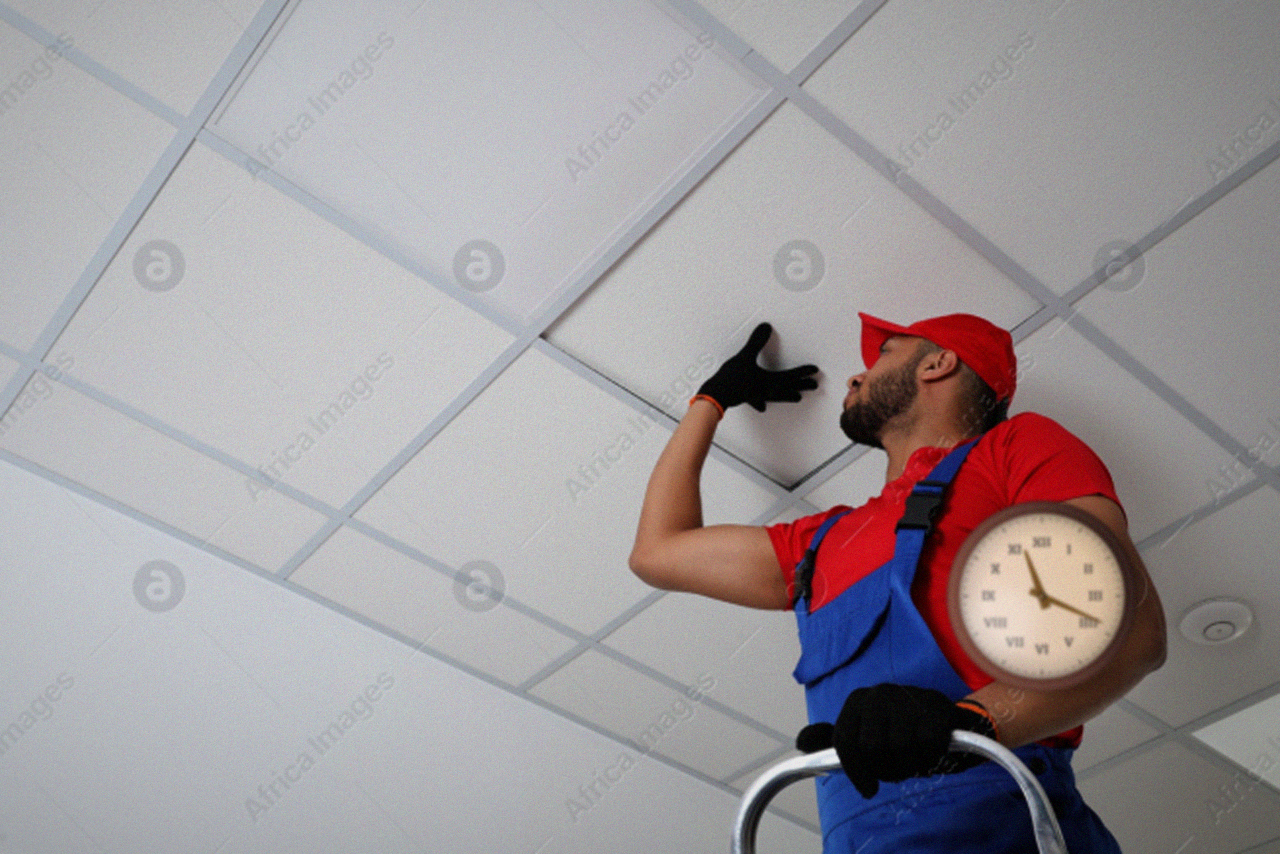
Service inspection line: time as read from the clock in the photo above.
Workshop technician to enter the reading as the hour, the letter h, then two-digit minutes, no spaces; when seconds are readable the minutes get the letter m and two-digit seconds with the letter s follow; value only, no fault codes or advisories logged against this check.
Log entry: 11h19
